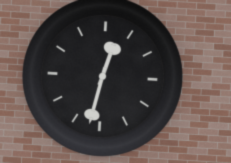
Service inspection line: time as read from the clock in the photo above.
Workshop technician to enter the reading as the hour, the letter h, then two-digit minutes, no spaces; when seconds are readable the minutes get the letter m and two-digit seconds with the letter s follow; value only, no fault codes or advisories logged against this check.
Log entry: 12h32
